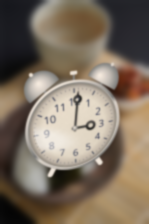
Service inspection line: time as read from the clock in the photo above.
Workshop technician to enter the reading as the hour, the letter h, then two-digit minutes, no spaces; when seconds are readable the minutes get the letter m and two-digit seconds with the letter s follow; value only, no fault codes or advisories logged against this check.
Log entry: 3h01
